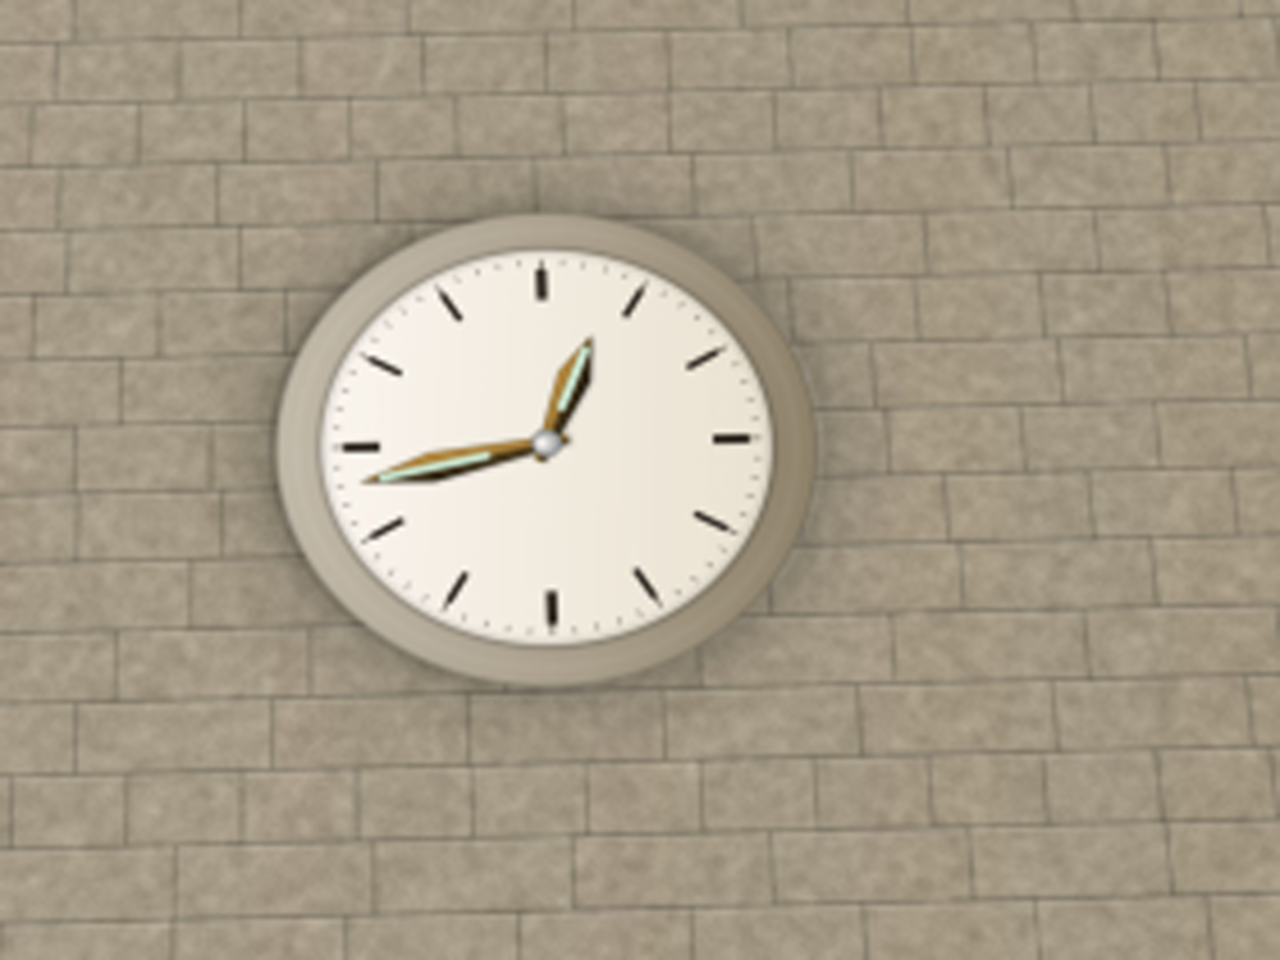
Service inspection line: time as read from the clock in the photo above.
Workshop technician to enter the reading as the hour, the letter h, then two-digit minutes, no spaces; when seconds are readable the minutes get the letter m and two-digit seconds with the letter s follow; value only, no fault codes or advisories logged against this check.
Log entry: 12h43
